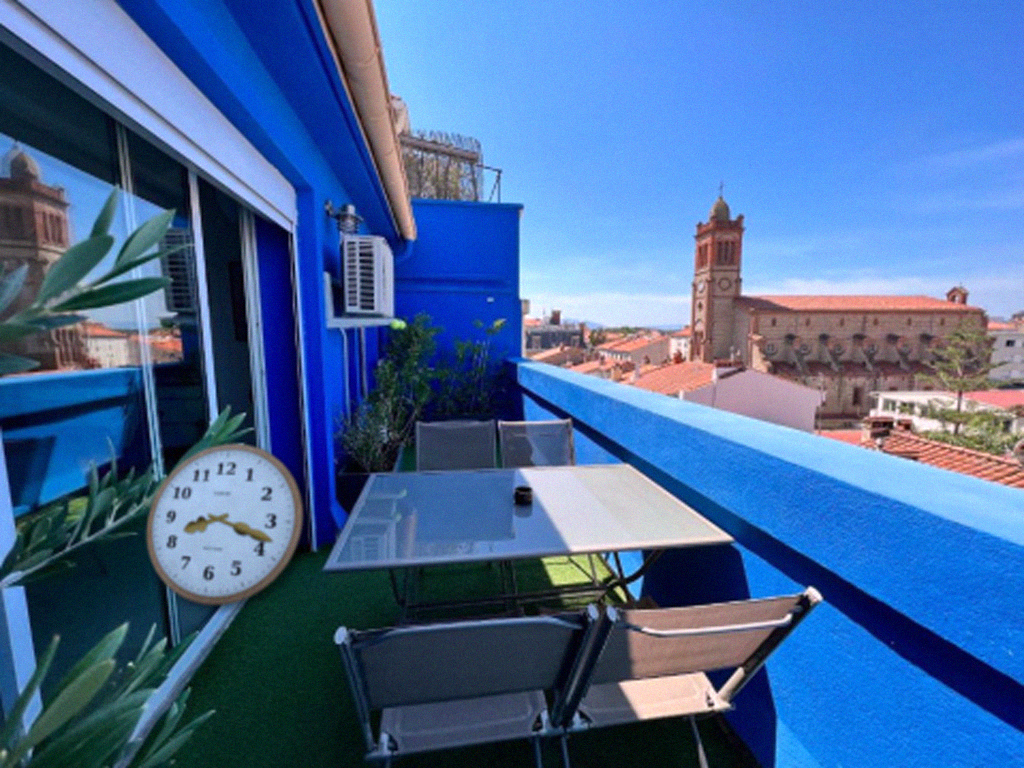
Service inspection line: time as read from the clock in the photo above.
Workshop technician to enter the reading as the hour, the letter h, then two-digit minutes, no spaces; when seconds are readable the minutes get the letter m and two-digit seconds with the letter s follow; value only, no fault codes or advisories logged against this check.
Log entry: 8h18
